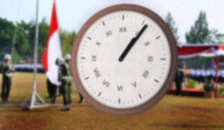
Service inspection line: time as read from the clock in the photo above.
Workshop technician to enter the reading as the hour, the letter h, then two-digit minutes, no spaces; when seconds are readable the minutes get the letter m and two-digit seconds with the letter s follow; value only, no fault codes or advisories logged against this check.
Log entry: 1h06
